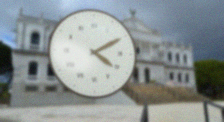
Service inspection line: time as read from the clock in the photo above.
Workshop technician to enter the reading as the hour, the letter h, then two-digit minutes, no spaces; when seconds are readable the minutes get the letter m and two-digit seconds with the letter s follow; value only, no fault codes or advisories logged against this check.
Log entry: 4h10
